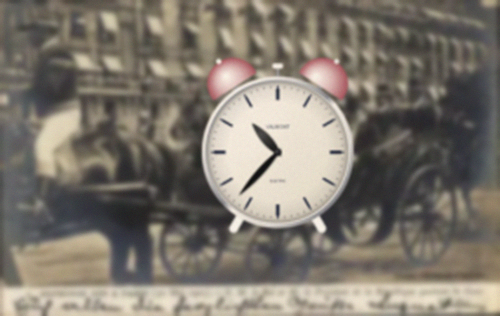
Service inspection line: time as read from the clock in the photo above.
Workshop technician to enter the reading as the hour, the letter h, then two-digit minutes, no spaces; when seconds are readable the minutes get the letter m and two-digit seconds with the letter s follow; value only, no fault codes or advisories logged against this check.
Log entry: 10h37
